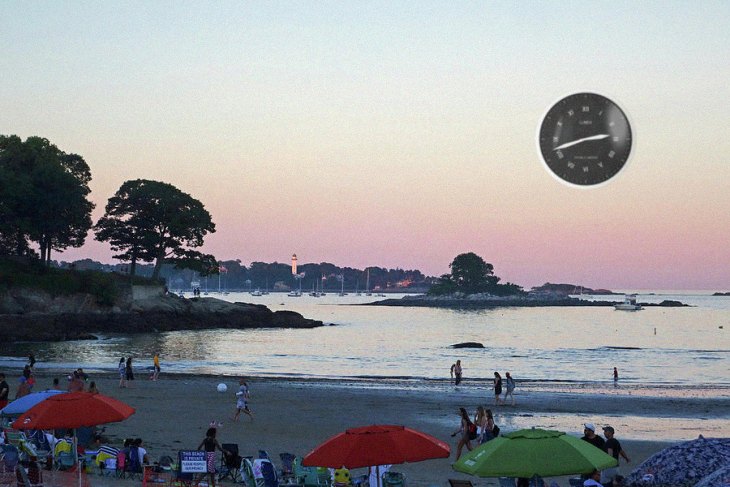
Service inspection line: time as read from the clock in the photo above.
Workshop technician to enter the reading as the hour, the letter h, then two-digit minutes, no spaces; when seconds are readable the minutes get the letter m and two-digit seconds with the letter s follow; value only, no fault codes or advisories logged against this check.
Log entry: 2h42
